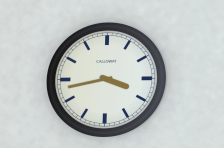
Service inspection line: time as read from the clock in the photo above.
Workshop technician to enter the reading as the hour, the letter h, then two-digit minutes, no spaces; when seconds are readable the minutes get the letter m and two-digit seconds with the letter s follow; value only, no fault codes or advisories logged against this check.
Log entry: 3h43
